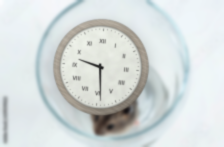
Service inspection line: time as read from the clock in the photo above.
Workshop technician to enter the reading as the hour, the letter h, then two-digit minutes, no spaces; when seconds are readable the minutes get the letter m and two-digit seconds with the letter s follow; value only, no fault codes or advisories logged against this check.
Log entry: 9h29
